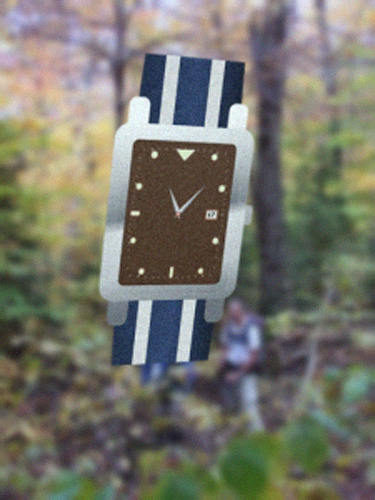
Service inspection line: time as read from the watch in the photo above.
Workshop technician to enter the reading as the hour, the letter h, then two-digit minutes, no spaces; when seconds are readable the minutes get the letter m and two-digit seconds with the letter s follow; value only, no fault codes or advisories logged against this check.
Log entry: 11h07
